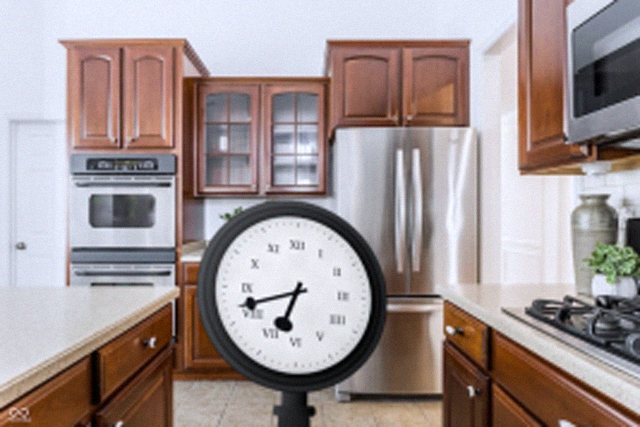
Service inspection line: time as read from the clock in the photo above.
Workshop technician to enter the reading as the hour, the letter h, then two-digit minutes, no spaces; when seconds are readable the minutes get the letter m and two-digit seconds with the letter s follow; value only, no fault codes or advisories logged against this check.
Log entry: 6h42
